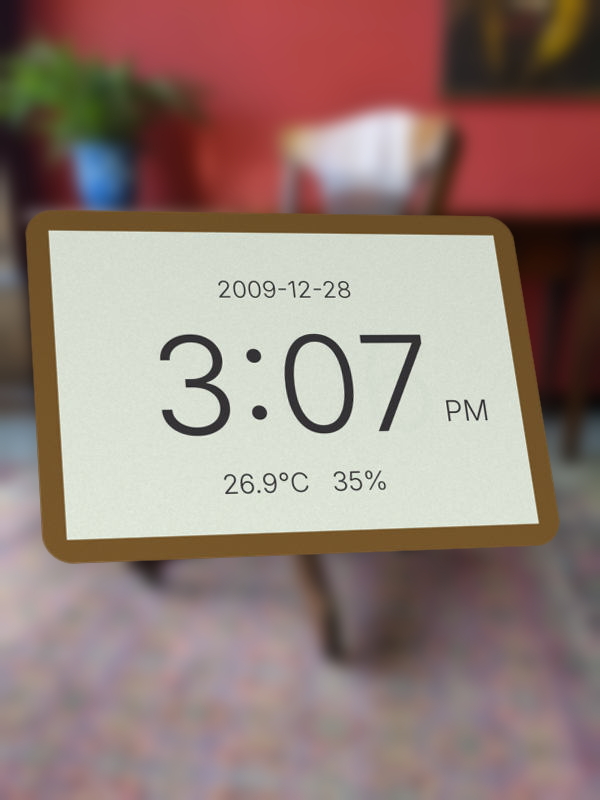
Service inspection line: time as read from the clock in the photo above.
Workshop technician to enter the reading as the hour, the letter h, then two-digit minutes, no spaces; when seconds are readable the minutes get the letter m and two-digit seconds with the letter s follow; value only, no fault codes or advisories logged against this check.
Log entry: 3h07
